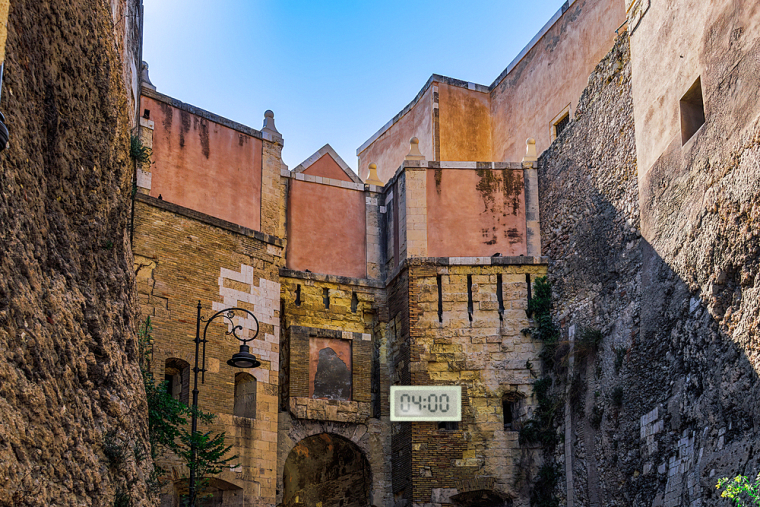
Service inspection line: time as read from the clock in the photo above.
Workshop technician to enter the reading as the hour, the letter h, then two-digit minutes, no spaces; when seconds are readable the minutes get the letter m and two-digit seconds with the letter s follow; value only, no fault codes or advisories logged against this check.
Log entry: 4h00
